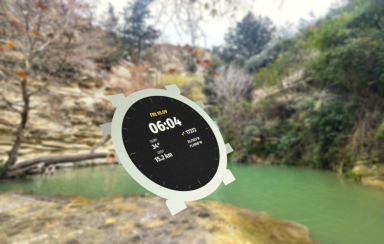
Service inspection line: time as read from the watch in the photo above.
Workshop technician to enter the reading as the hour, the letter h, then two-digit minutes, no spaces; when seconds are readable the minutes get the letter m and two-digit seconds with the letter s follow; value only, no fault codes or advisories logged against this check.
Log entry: 6h04
